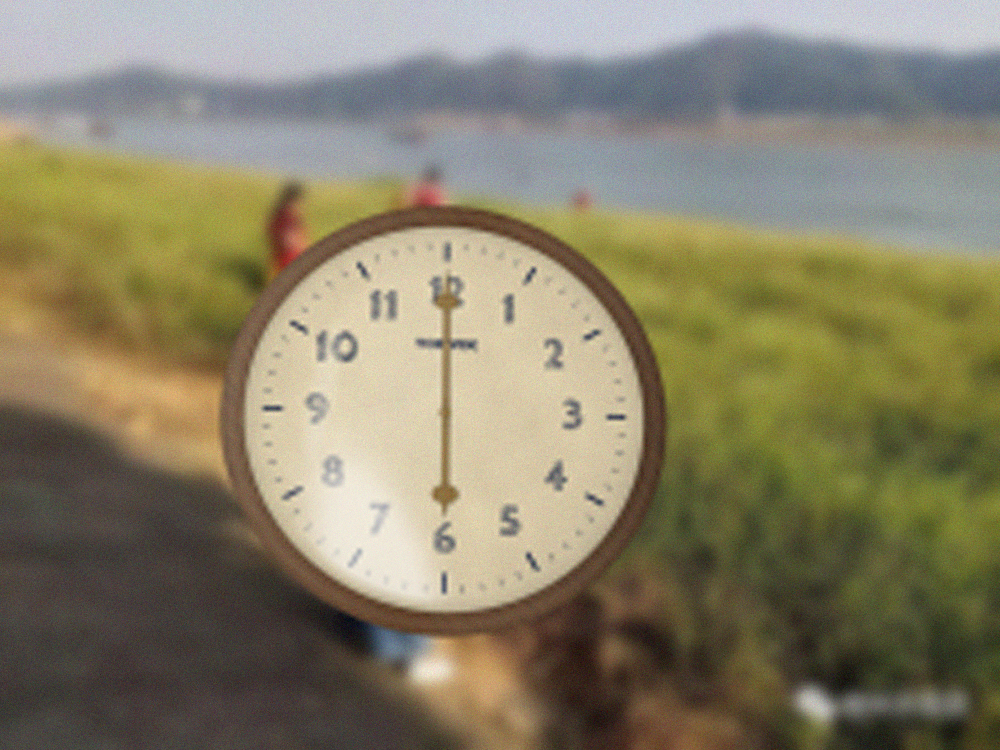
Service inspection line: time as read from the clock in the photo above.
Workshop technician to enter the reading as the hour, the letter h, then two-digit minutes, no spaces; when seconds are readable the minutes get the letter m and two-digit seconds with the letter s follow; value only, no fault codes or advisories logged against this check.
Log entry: 6h00
